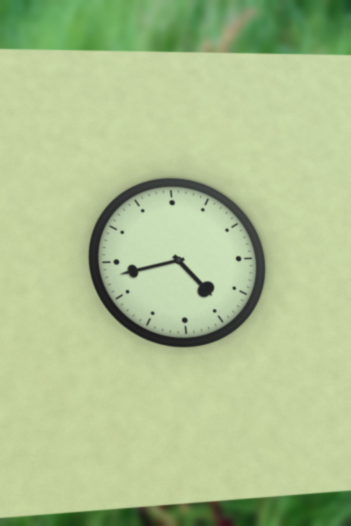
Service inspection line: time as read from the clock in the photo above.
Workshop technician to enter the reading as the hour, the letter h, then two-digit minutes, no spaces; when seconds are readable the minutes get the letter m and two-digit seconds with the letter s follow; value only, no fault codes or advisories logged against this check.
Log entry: 4h43
